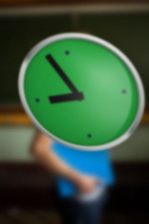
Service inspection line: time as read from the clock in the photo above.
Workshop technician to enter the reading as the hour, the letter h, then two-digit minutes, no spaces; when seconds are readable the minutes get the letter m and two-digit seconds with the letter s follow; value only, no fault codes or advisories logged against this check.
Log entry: 8h56
